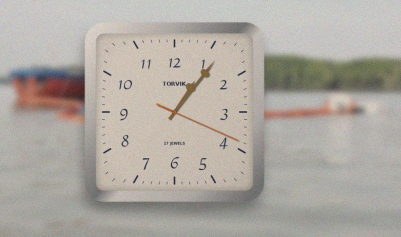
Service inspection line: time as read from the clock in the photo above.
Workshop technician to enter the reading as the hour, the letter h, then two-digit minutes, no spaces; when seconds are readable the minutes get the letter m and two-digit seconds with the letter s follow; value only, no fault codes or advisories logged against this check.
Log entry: 1h06m19s
